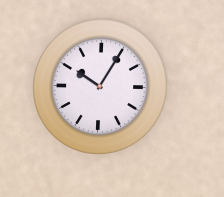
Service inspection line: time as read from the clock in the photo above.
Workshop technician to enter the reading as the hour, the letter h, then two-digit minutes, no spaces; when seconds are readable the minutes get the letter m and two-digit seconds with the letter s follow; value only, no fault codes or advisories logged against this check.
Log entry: 10h05
